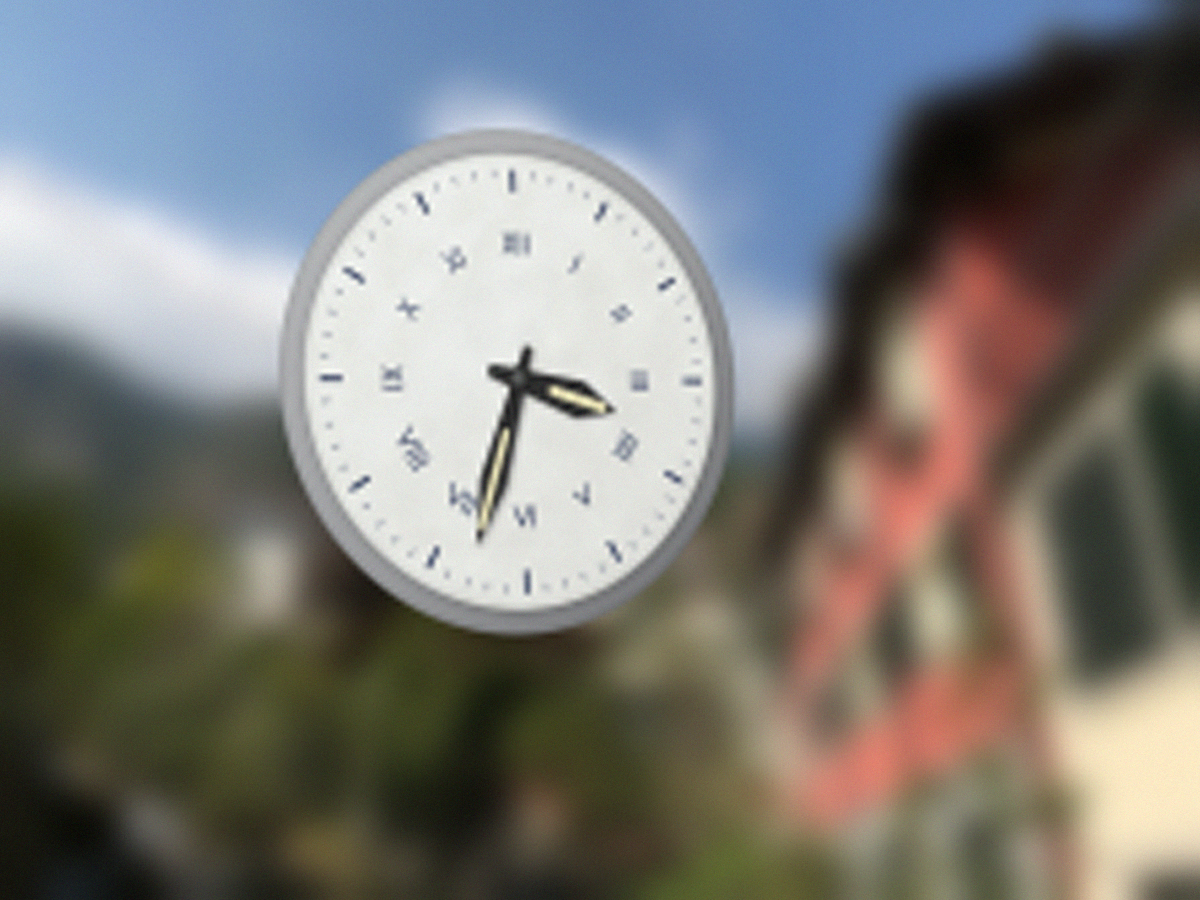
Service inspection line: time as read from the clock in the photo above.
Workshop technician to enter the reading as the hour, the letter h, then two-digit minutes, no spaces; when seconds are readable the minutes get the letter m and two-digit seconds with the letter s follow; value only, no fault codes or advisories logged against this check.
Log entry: 3h33
